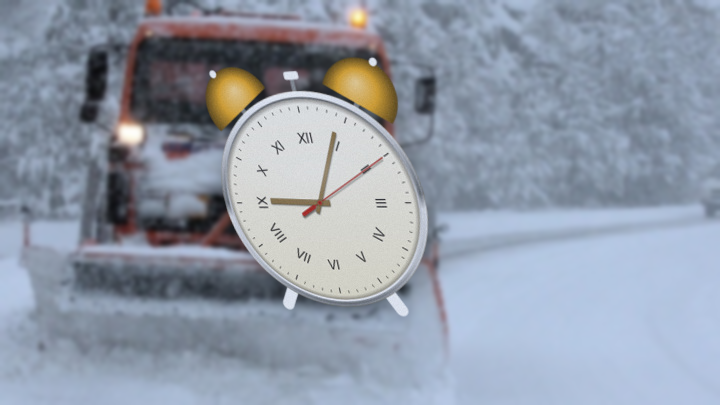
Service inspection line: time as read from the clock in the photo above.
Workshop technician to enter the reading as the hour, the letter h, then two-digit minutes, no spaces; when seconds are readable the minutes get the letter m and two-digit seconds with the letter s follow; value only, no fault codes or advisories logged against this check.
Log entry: 9h04m10s
